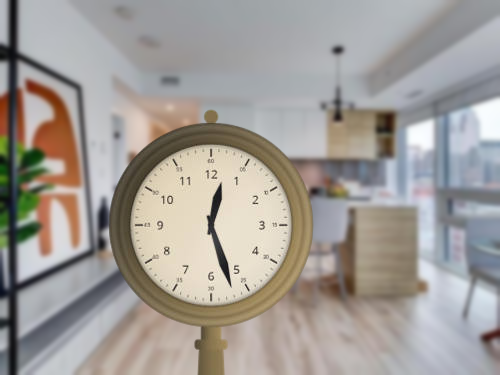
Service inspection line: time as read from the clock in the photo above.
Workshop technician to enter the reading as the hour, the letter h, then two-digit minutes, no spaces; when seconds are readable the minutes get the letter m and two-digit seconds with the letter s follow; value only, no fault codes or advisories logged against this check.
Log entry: 12h27
